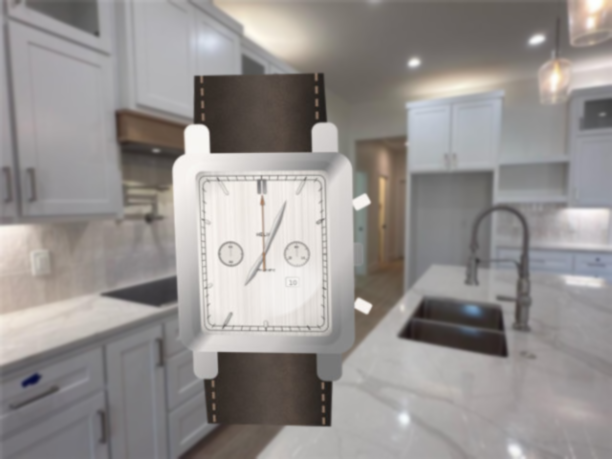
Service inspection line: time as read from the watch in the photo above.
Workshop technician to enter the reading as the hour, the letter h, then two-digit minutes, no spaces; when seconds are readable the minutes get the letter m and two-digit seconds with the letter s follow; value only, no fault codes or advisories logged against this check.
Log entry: 7h04
